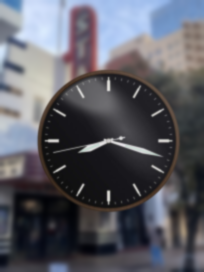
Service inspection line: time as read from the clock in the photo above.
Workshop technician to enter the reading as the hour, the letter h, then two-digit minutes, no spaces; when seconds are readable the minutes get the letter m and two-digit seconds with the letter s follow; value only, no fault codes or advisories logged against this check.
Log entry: 8h17m43s
